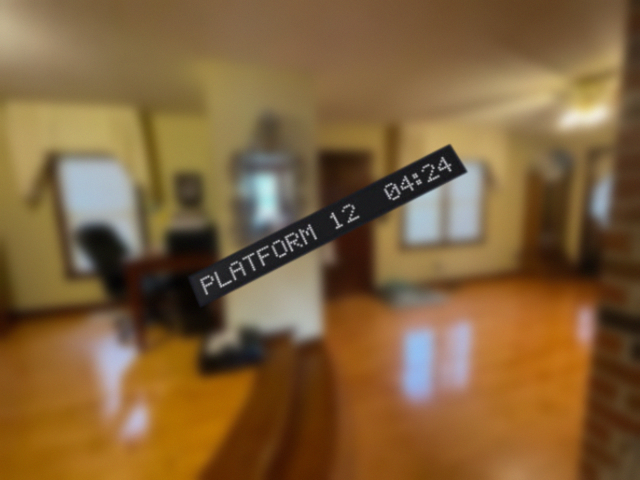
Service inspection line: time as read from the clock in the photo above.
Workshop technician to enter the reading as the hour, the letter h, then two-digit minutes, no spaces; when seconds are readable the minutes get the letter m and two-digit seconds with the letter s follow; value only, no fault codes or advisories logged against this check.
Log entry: 4h24
